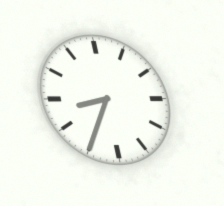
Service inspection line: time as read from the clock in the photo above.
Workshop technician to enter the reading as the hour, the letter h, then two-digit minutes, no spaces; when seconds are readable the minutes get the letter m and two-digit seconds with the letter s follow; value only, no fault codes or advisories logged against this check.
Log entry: 8h35
